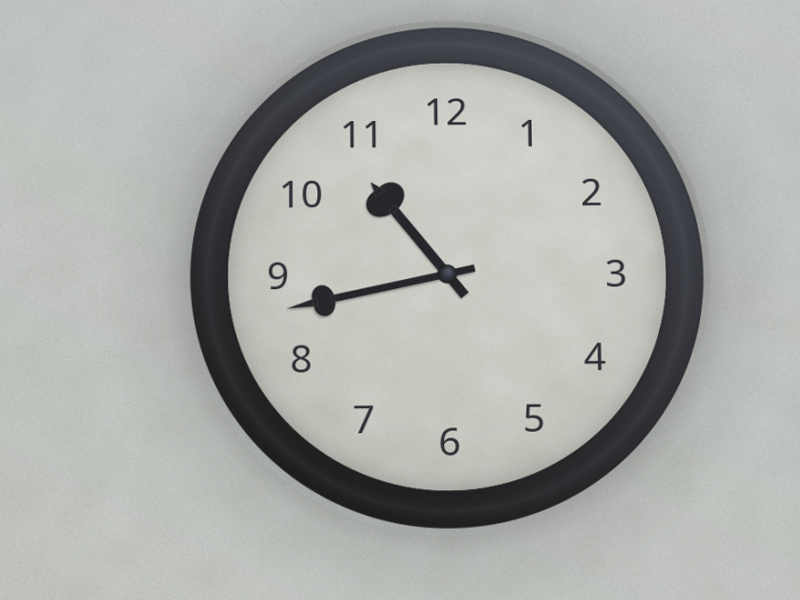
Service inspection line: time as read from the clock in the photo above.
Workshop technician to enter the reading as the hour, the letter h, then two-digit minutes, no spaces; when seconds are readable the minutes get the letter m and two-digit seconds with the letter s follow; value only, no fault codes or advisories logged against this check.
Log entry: 10h43
